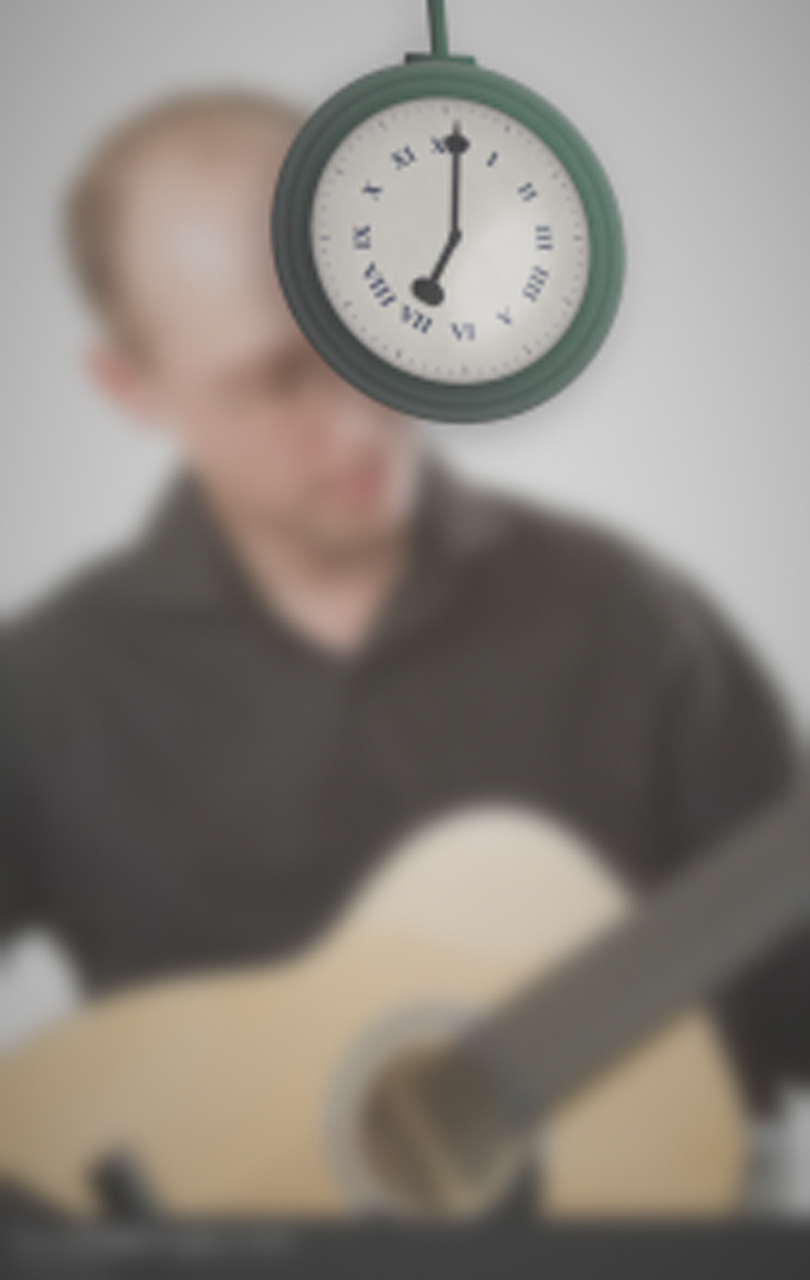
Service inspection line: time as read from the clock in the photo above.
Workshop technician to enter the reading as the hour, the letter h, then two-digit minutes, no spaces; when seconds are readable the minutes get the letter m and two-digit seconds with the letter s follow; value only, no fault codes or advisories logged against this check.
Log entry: 7h01
